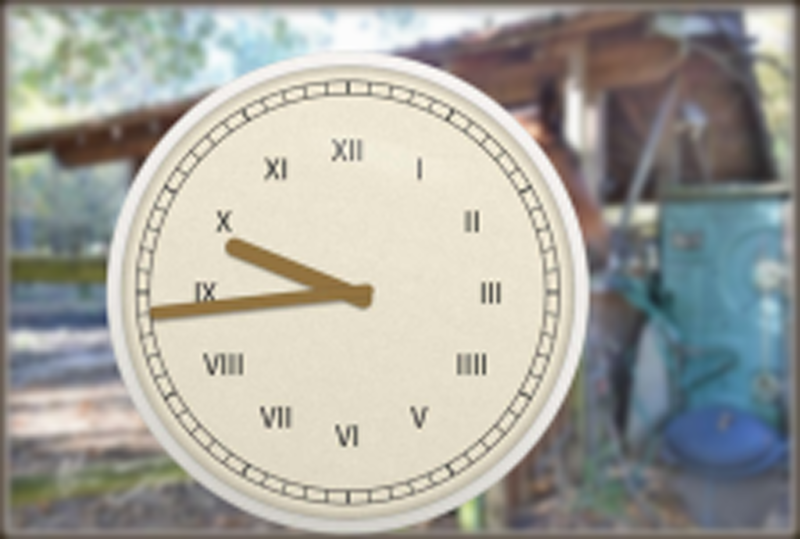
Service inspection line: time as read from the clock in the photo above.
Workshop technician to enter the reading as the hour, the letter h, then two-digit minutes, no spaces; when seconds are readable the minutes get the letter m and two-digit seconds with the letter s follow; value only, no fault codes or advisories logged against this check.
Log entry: 9h44
